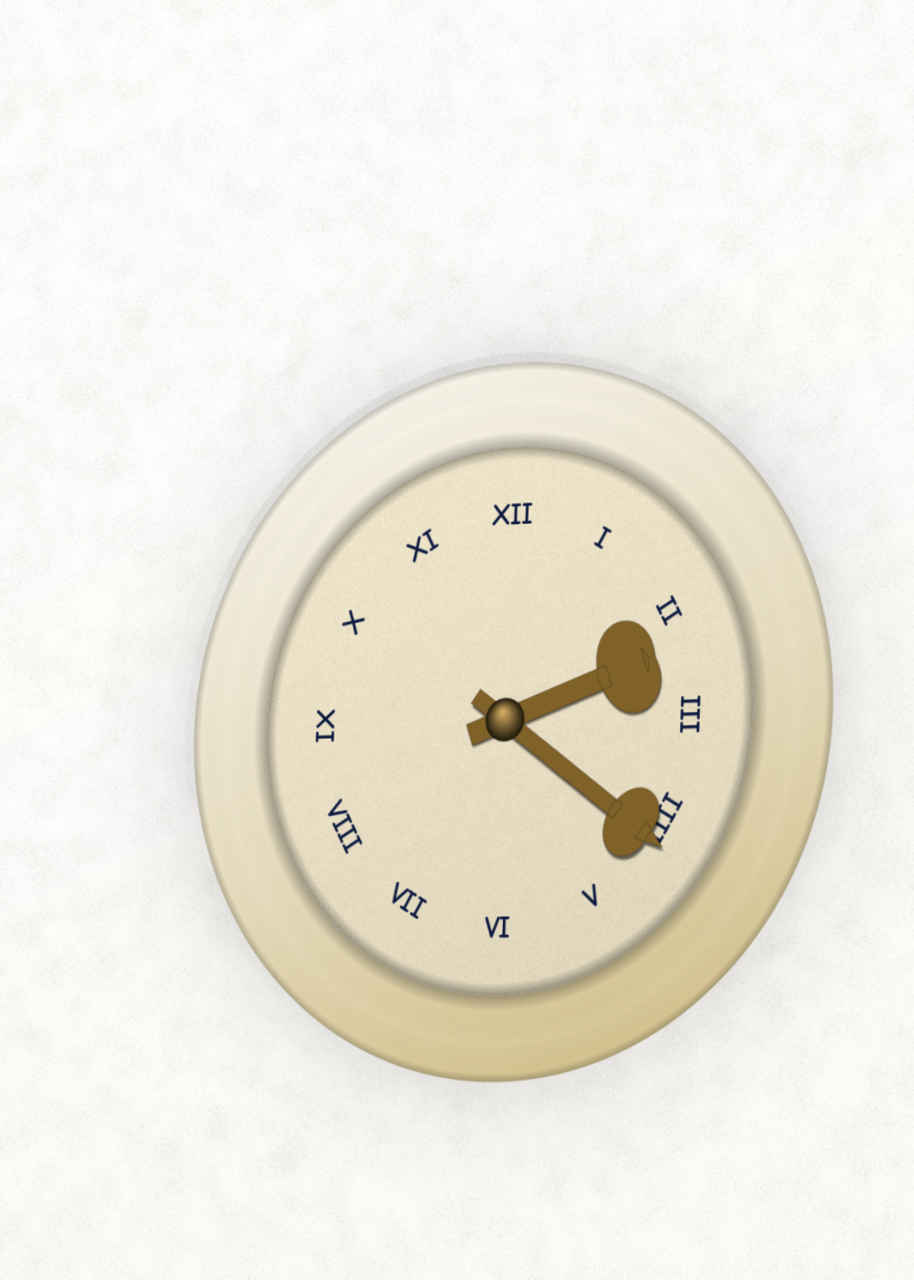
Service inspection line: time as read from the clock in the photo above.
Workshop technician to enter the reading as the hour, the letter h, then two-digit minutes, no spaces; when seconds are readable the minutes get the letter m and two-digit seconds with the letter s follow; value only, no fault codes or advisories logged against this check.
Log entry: 2h21
